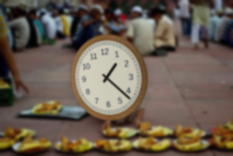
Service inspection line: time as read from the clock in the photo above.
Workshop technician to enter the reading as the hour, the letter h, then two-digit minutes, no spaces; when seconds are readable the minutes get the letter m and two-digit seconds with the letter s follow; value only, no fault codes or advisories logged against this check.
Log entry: 1h22
